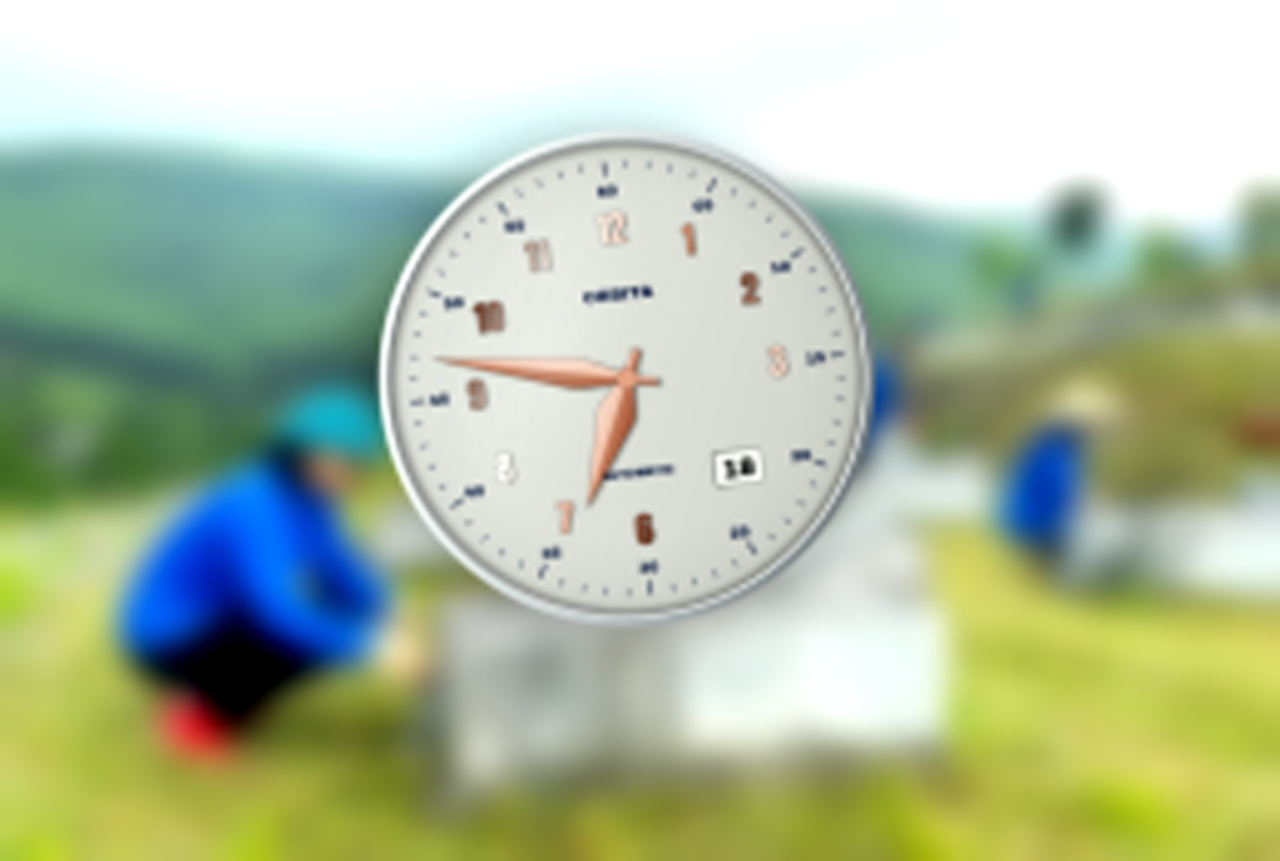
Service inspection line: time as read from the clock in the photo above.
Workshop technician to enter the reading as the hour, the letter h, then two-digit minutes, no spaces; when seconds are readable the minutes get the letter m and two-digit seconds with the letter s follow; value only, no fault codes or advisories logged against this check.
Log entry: 6h47
